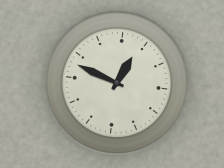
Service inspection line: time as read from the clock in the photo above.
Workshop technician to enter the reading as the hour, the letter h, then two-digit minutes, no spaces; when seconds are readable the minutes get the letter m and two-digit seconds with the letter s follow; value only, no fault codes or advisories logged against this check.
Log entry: 12h48
